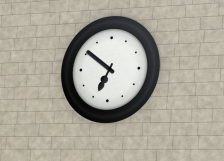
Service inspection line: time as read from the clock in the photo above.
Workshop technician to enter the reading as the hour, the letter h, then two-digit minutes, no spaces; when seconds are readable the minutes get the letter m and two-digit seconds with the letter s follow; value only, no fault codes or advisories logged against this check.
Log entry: 6h51
